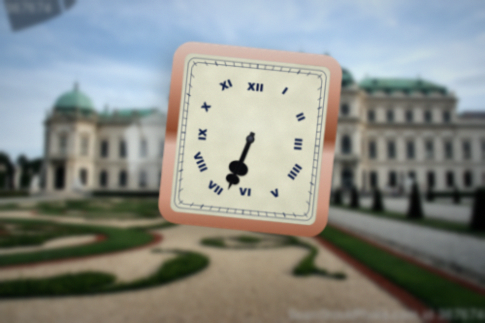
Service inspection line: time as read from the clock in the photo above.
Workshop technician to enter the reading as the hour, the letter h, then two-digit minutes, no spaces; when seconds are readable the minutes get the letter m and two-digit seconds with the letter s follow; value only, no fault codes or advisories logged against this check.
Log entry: 6h33
